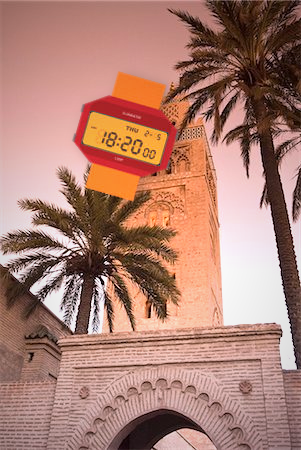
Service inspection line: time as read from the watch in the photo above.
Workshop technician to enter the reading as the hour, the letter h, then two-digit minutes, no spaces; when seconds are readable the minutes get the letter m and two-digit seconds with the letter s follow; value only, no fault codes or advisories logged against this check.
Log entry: 18h20m00s
